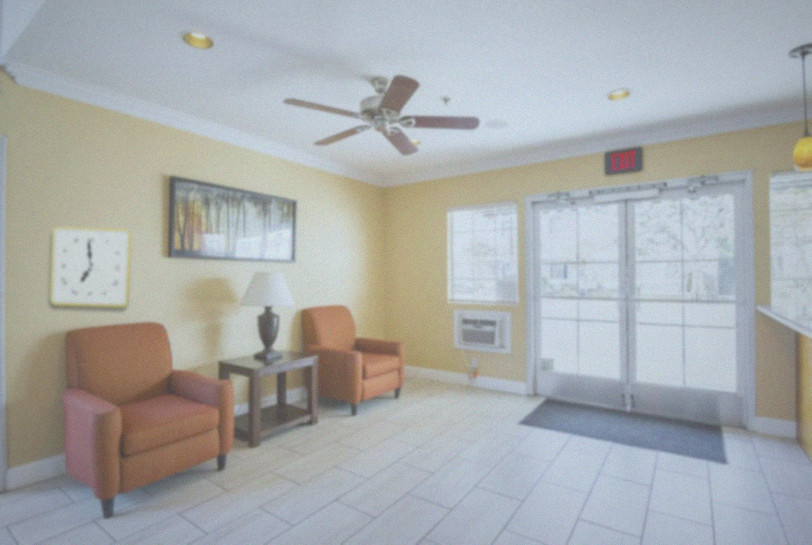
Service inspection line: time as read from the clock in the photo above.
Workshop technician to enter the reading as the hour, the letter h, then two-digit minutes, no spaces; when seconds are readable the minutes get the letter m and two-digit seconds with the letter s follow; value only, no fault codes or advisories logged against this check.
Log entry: 6h59
